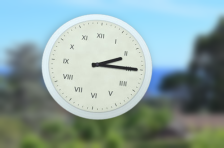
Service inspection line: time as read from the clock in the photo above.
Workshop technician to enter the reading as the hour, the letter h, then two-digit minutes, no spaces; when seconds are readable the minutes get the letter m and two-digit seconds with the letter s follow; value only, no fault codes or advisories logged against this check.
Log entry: 2h15
